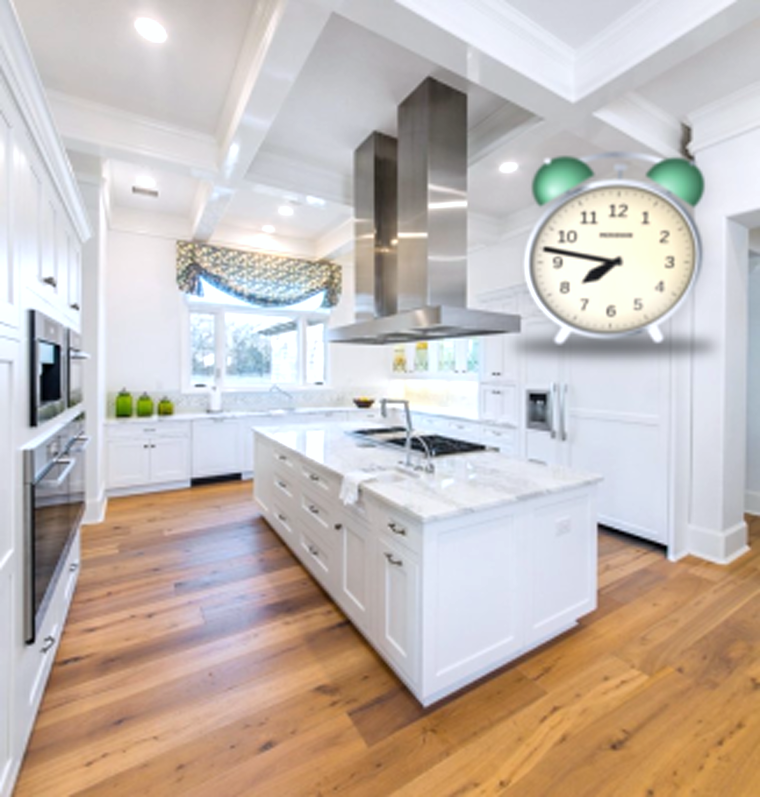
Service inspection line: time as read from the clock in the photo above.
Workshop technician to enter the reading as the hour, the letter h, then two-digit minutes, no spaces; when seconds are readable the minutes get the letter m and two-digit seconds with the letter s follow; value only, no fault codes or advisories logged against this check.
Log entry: 7h47
